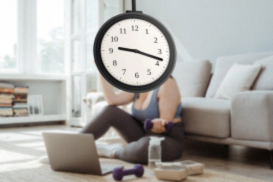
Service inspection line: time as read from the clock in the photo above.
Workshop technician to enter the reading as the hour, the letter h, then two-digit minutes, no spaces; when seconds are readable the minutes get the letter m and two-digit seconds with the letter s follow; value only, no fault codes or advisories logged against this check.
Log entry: 9h18
